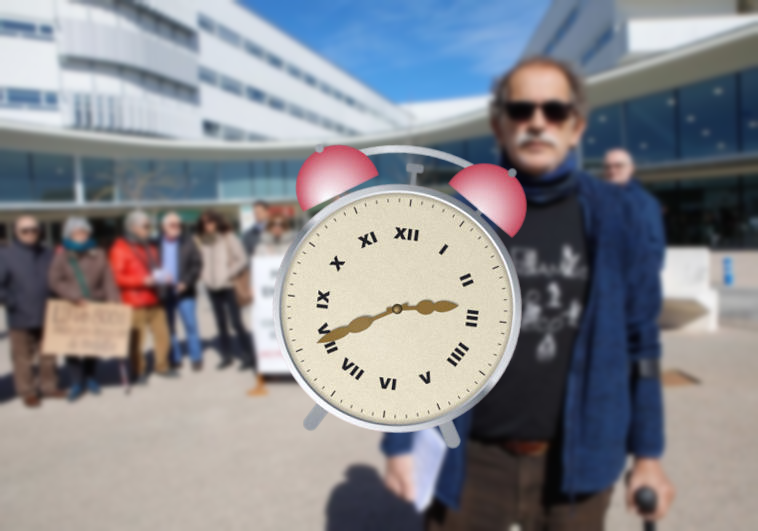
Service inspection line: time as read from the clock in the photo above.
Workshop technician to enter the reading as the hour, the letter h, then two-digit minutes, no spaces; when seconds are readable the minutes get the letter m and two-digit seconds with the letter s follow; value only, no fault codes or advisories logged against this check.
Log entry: 2h40
